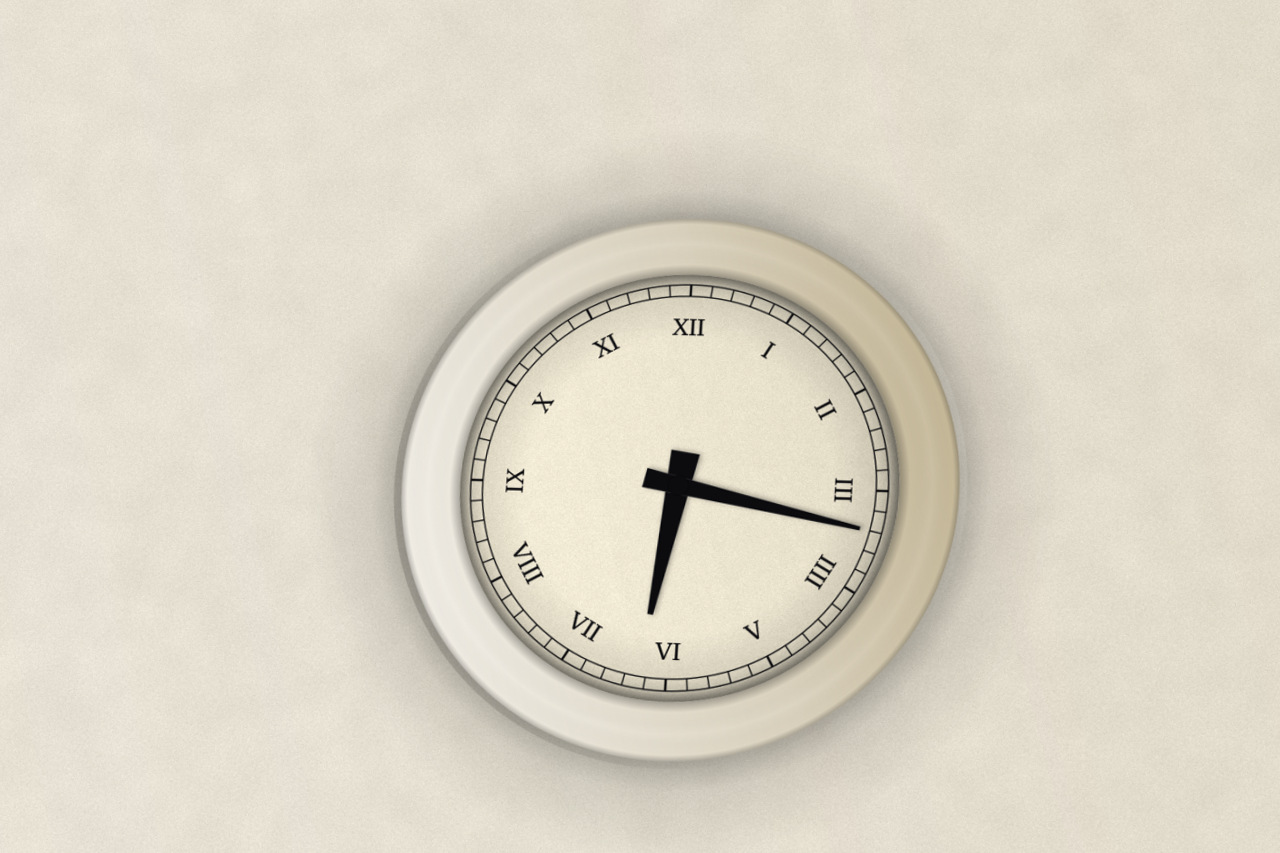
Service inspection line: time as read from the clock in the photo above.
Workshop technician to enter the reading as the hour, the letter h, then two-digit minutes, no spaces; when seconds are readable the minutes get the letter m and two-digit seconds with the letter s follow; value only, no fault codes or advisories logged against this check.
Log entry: 6h17
